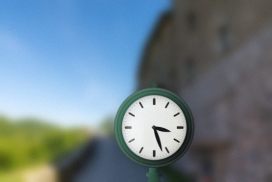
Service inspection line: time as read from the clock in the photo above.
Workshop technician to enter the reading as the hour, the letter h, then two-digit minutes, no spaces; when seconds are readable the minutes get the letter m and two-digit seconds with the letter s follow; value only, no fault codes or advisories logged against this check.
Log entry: 3h27
